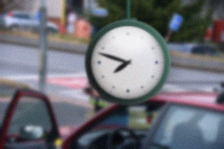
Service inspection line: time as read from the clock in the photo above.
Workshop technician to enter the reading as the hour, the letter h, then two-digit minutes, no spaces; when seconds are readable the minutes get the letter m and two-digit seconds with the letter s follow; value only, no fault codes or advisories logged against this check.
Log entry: 7h48
